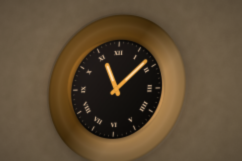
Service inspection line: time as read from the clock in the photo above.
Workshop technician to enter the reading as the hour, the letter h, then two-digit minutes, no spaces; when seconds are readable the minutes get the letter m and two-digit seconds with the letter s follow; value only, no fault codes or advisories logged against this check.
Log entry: 11h08
